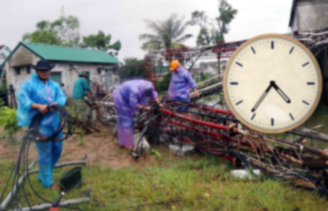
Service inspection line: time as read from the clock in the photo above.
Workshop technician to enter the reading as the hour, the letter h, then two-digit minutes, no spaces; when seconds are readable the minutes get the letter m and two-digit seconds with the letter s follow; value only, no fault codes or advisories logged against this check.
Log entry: 4h36
